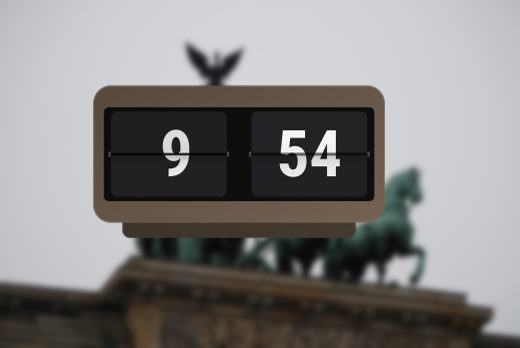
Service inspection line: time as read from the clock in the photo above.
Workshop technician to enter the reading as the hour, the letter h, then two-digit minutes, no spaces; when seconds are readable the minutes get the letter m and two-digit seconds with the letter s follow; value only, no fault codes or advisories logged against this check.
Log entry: 9h54
